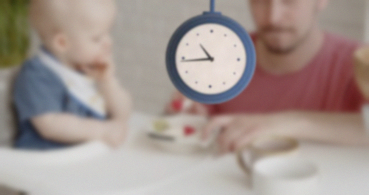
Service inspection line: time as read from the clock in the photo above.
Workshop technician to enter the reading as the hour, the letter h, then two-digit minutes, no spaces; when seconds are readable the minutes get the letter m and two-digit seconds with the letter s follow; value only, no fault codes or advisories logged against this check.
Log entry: 10h44
